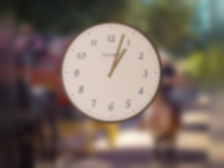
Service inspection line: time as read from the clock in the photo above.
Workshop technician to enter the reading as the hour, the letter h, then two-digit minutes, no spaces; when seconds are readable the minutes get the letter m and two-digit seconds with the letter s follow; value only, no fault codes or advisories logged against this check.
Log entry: 1h03
